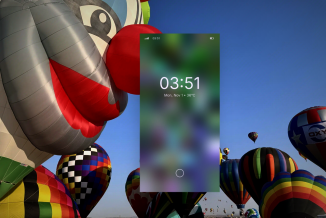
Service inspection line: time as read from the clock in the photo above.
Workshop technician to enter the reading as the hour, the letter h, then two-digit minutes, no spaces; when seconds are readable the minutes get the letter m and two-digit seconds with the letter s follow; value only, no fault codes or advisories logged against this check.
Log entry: 3h51
